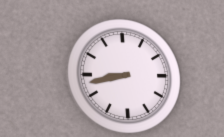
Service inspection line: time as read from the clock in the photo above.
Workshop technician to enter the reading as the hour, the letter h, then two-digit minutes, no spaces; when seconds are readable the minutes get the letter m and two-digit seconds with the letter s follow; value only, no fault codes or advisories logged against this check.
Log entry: 8h43
